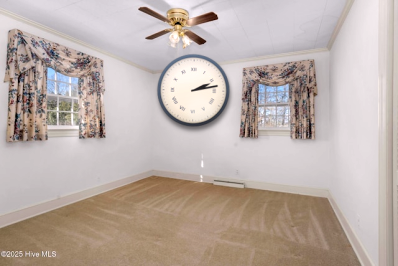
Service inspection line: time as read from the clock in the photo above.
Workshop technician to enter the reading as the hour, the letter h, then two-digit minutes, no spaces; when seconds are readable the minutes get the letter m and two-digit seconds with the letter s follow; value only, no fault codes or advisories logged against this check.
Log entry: 2h13
